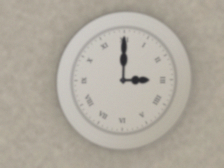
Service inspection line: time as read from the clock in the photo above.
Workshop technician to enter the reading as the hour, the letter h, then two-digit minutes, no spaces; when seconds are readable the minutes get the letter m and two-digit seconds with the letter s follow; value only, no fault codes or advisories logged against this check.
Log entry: 3h00
